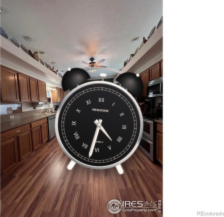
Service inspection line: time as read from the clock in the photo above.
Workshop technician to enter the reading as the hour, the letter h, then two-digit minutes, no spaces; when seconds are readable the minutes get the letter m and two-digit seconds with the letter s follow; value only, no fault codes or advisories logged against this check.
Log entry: 4h32
